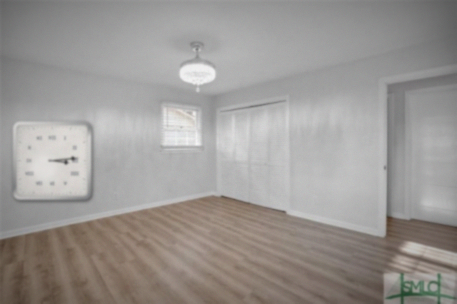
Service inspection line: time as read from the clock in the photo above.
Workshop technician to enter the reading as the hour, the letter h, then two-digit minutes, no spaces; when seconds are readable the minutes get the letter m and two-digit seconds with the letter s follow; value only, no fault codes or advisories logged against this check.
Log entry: 3h14
